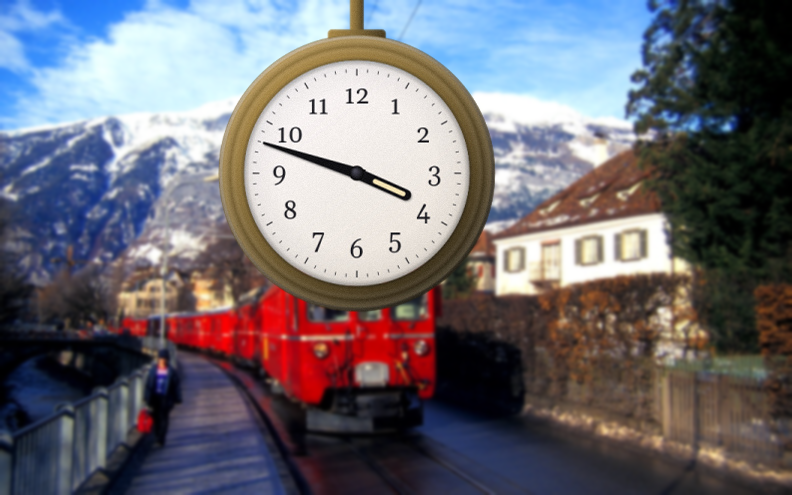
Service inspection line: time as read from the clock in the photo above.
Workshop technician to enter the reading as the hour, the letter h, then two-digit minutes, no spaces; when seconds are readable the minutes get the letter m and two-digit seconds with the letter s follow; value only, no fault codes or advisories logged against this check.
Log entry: 3h48
